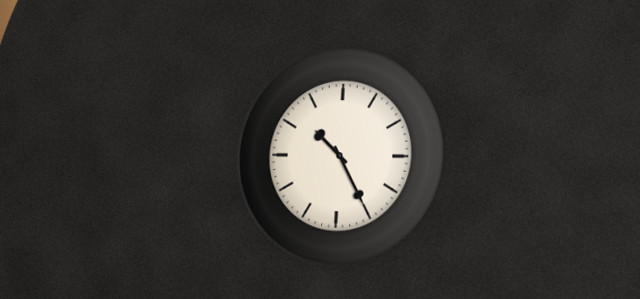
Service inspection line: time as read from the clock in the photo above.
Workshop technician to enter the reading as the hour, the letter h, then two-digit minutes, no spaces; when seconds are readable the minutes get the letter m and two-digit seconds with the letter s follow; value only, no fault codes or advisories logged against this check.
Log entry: 10h25
